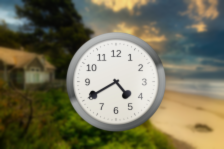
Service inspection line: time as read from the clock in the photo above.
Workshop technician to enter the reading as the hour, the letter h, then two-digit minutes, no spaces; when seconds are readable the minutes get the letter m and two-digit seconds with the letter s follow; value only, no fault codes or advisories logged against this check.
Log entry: 4h40
